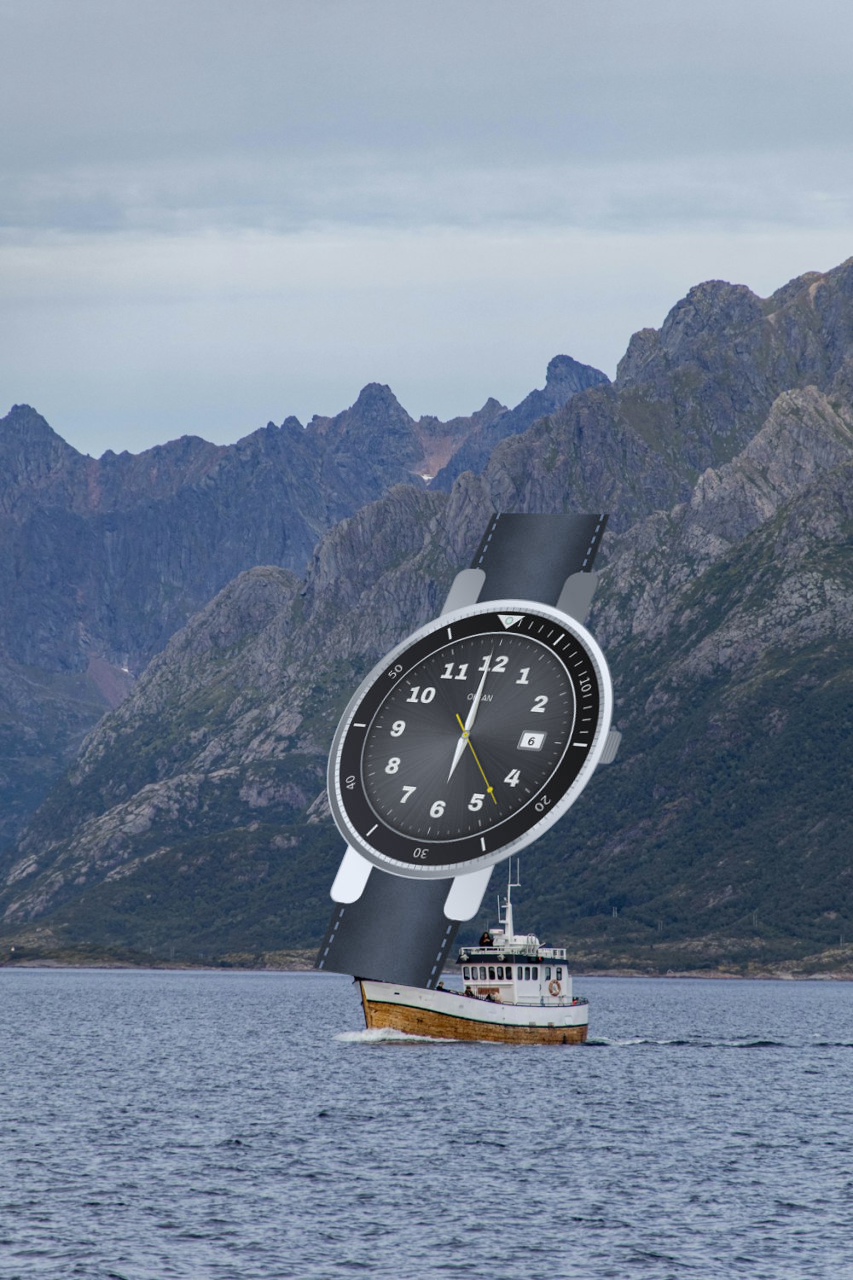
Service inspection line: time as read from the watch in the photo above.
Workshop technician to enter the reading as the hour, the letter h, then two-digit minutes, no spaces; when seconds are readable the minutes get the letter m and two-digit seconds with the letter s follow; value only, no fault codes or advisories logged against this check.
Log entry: 5h59m23s
